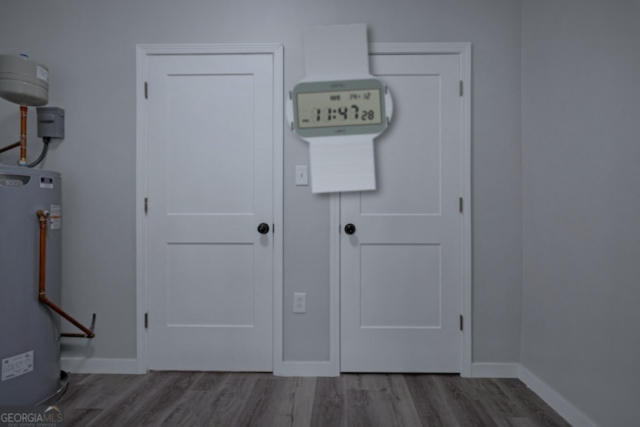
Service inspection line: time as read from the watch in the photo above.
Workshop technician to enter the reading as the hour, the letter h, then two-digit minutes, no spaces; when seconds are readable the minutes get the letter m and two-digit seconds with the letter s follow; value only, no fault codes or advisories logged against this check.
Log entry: 11h47
